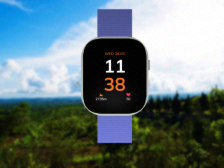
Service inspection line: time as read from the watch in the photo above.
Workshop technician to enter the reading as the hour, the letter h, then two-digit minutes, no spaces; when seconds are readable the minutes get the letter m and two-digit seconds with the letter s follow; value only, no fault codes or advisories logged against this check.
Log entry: 11h38
